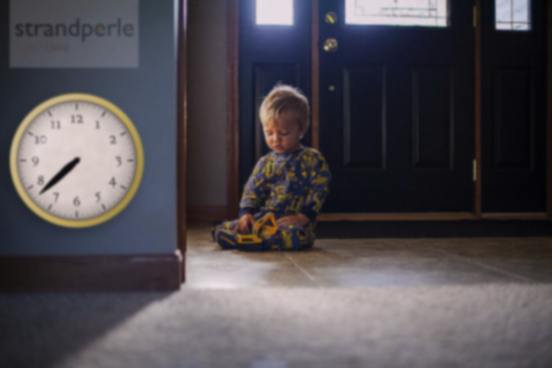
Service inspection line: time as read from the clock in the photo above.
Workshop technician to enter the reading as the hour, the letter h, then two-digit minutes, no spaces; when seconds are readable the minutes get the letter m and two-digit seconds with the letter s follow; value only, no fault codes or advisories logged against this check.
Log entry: 7h38
